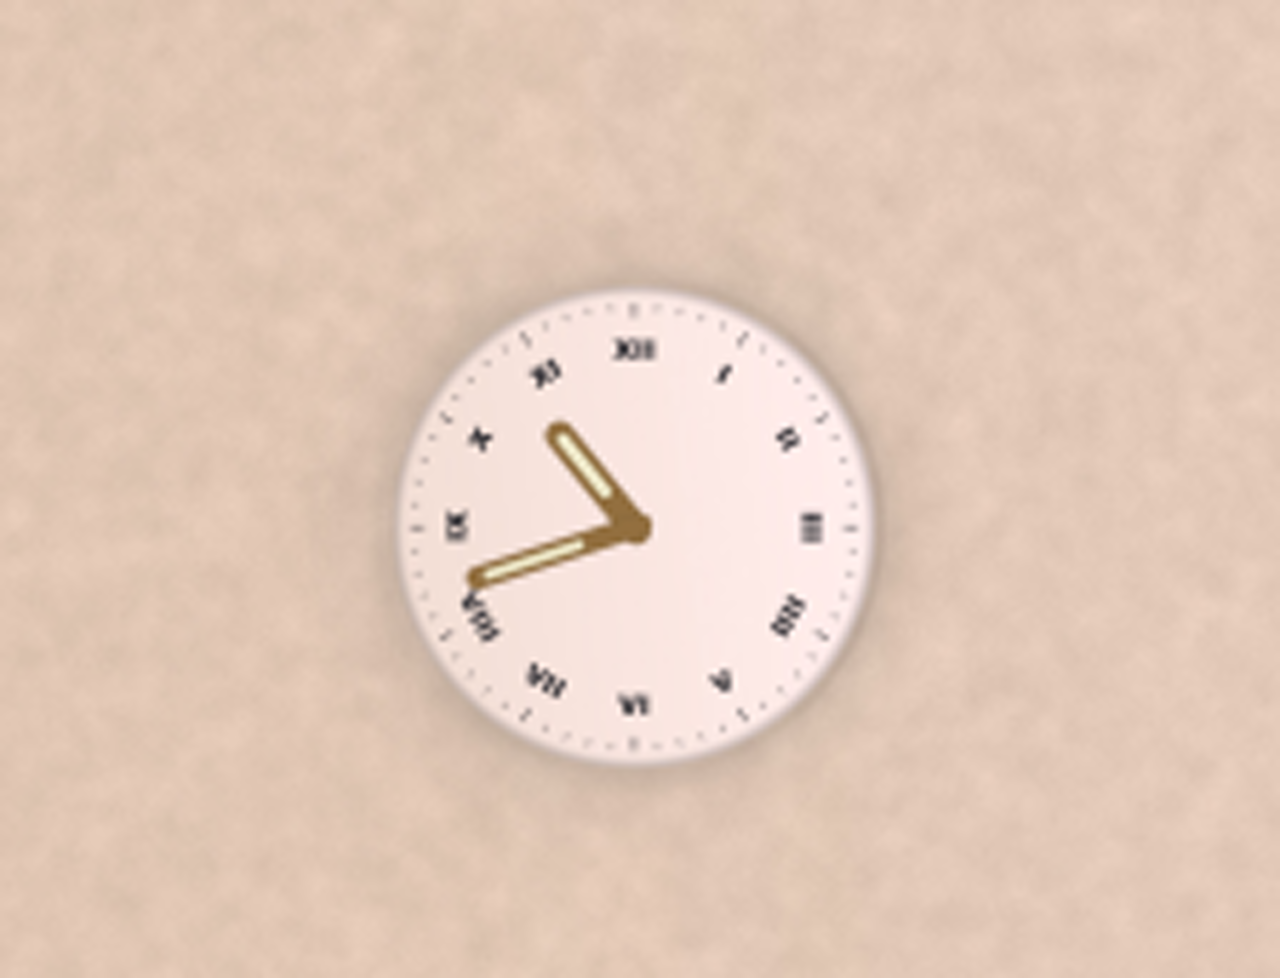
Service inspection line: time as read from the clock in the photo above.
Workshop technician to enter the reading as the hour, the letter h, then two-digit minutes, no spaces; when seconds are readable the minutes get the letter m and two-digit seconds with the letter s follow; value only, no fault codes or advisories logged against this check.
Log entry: 10h42
